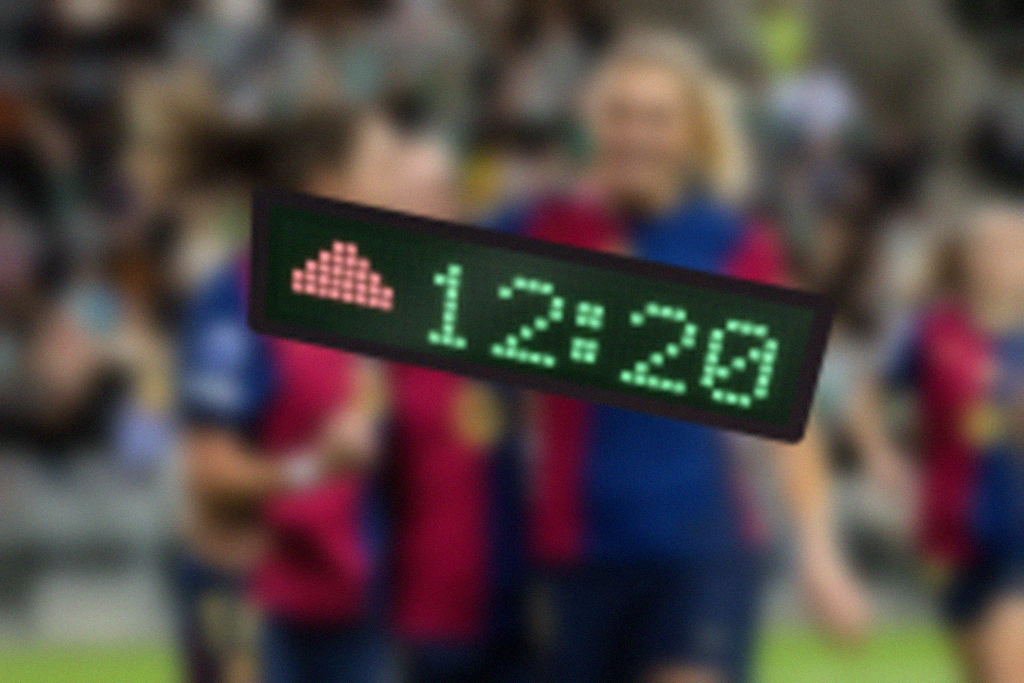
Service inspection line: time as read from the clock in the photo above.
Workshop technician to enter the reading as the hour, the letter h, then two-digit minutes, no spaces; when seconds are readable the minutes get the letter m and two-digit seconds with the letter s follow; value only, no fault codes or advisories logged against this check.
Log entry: 12h20
